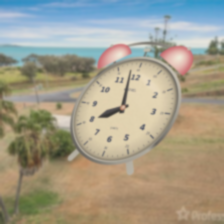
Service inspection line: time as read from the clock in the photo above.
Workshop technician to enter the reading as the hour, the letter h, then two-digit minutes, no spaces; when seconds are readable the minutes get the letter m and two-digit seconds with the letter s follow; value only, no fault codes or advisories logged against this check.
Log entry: 7h58
